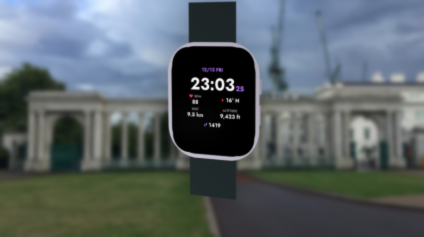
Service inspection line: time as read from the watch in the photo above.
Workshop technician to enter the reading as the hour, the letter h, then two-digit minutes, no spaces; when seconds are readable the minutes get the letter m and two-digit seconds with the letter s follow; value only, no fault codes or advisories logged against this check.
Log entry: 23h03
